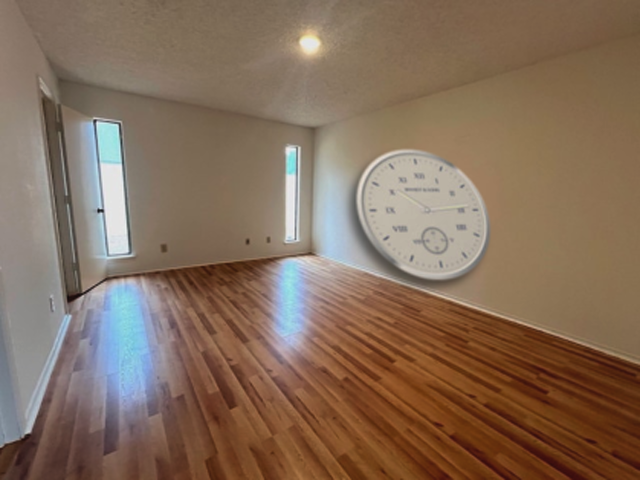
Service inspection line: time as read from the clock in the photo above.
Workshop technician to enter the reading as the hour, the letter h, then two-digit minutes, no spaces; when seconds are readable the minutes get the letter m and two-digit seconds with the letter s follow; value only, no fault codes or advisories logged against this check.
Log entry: 10h14
